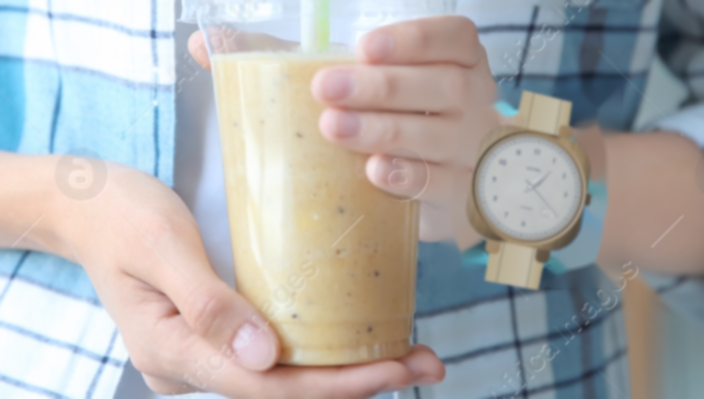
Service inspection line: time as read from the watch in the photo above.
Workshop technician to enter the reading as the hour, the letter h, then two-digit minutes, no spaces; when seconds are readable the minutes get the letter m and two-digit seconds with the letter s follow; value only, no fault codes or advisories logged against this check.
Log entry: 1h21
